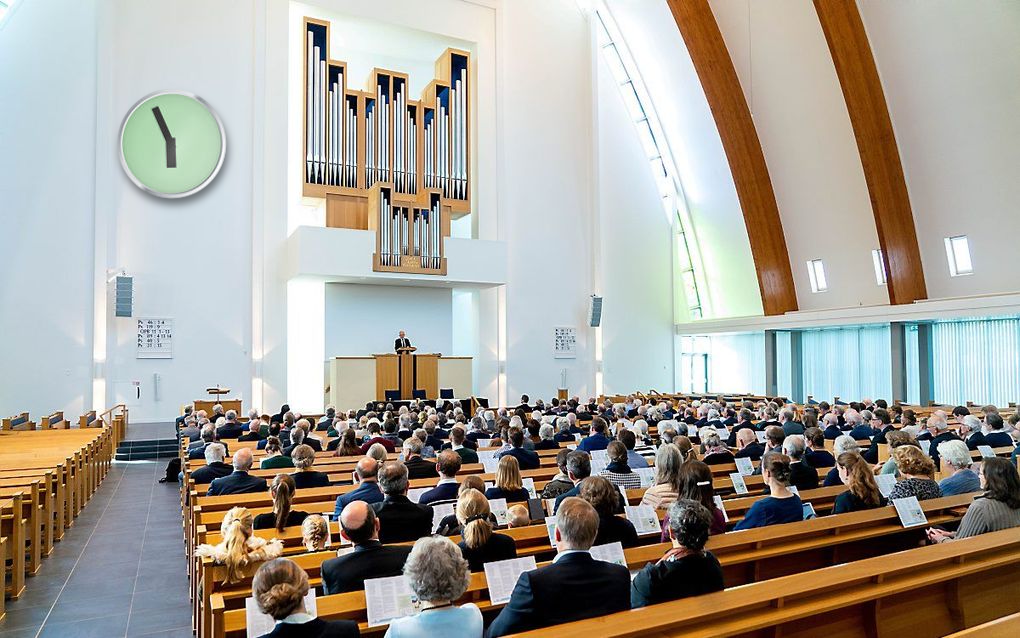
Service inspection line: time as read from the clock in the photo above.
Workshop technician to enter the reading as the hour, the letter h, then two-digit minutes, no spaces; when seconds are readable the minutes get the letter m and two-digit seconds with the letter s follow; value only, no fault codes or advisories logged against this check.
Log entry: 5h56
